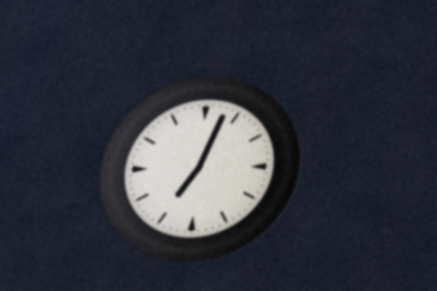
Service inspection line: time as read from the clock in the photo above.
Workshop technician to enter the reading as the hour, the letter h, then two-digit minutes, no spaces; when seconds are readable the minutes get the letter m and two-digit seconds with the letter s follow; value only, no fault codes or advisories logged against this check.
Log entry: 7h03
